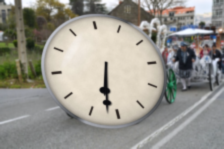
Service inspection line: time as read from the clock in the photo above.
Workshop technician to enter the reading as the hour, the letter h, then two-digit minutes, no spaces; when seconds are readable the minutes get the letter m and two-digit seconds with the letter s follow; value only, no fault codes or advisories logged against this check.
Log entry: 6h32
